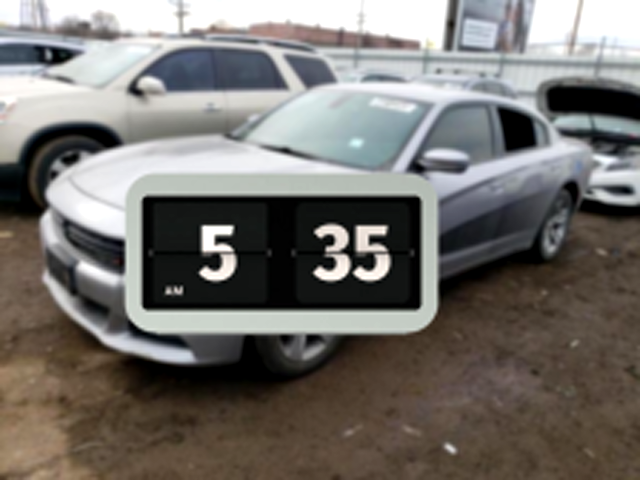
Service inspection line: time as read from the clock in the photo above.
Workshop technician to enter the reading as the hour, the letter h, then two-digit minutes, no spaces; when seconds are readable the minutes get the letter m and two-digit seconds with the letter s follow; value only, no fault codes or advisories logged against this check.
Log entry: 5h35
